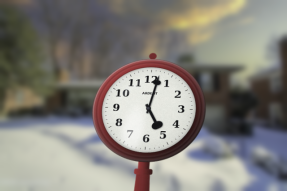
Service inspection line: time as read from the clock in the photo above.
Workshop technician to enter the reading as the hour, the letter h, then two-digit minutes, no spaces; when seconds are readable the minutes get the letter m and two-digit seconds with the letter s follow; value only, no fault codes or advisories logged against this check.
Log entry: 5h02
